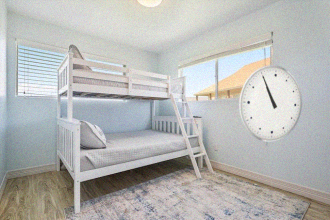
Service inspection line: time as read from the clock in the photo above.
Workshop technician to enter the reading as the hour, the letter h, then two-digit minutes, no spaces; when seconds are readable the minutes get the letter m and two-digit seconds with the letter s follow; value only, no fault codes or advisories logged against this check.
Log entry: 10h55
